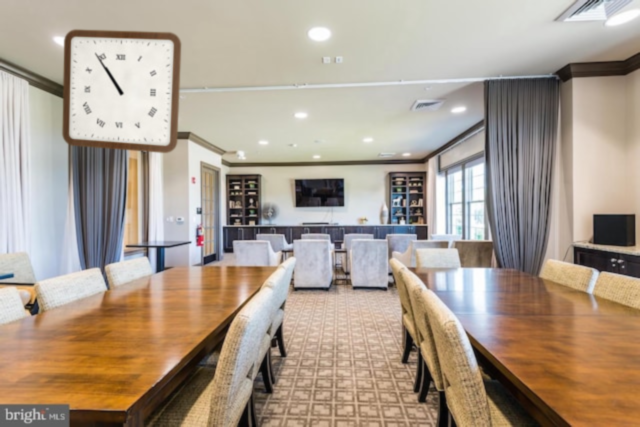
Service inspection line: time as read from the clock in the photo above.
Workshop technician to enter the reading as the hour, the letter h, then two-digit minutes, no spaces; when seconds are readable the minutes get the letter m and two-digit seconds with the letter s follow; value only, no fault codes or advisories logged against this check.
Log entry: 10h54
